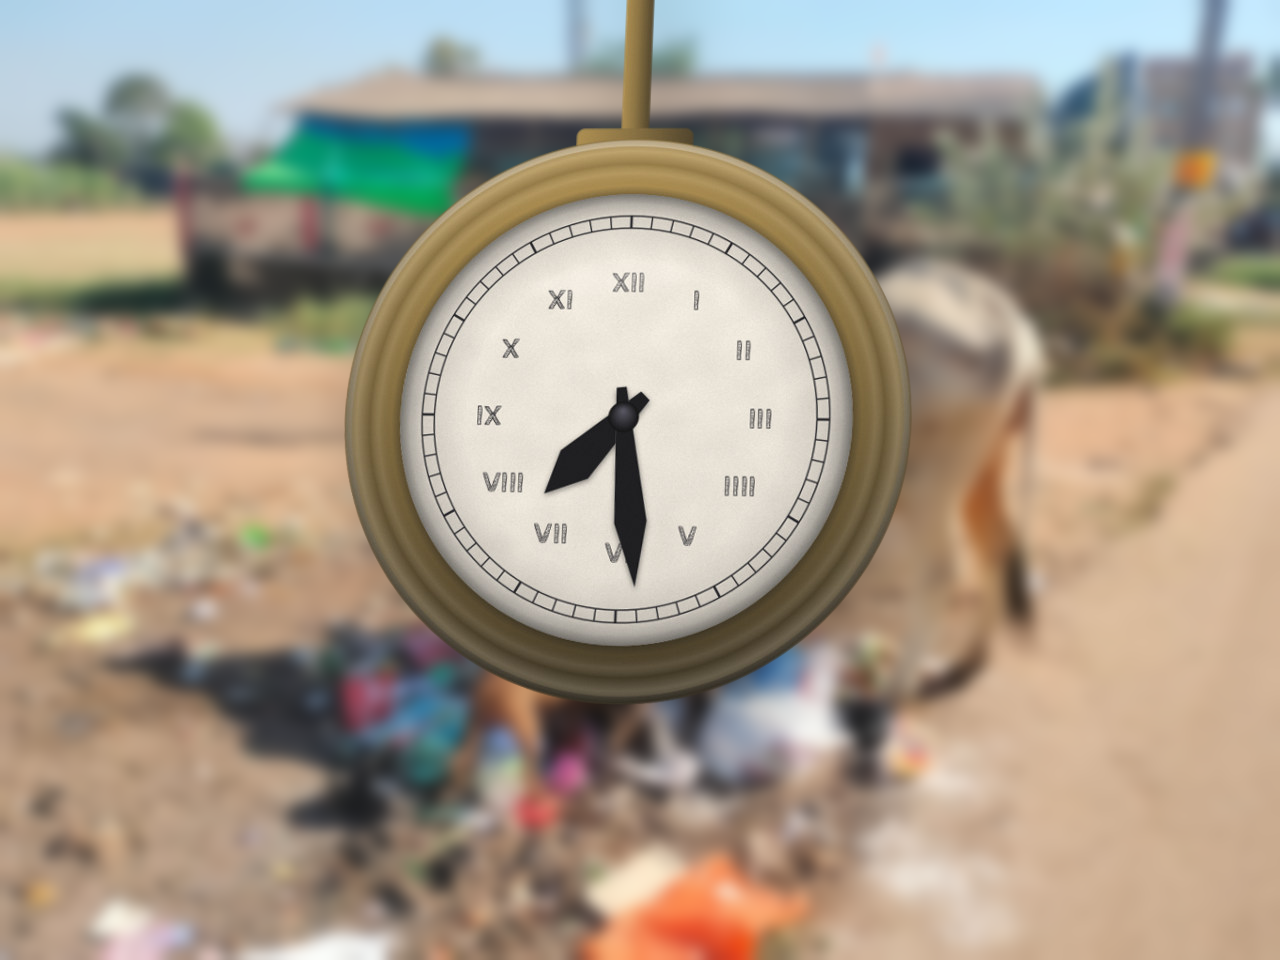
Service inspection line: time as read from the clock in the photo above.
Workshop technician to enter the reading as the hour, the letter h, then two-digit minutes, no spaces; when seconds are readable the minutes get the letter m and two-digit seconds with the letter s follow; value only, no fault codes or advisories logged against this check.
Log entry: 7h29
